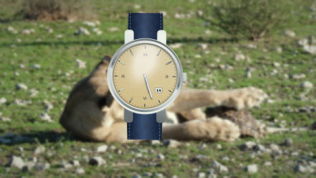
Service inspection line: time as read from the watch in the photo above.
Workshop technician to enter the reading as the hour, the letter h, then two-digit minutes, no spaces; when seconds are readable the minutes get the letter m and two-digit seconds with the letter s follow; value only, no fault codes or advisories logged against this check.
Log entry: 5h27
